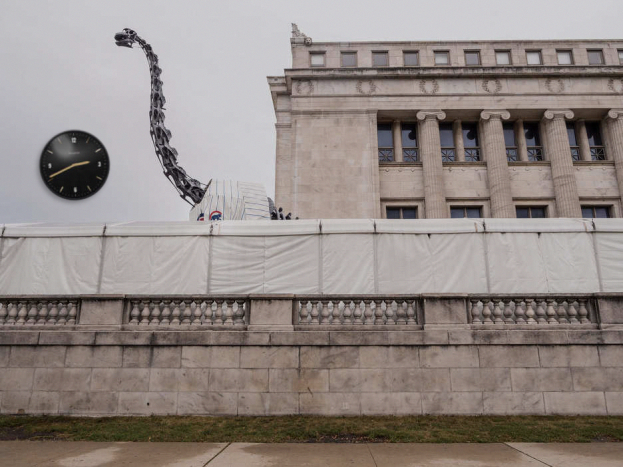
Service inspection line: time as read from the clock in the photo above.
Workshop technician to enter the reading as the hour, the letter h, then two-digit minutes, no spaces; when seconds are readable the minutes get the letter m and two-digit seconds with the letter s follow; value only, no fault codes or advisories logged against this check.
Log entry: 2h41
